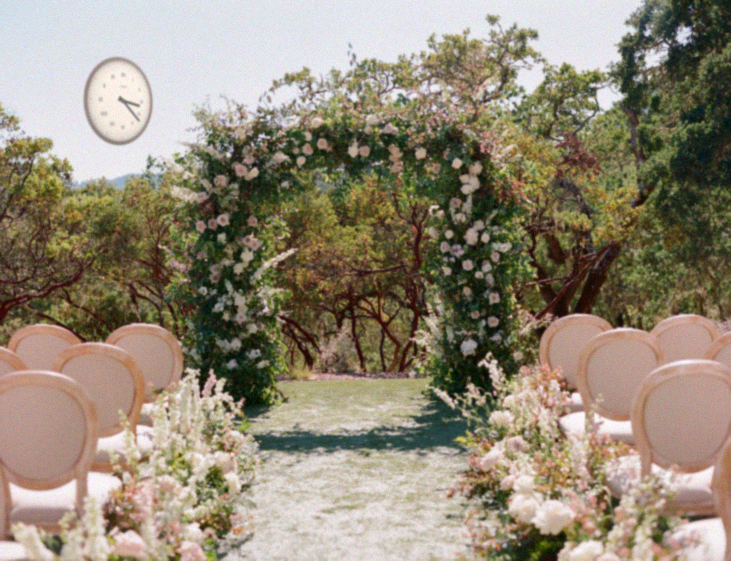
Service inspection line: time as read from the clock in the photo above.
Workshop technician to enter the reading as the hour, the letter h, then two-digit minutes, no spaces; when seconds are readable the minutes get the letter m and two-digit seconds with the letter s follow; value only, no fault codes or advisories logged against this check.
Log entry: 3h22
